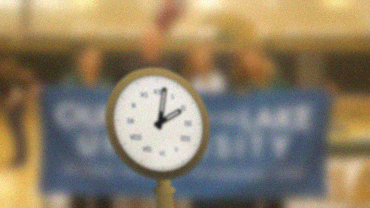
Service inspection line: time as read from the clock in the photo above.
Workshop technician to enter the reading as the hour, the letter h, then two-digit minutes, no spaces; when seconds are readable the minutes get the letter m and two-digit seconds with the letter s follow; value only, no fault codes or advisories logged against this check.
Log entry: 2h02
